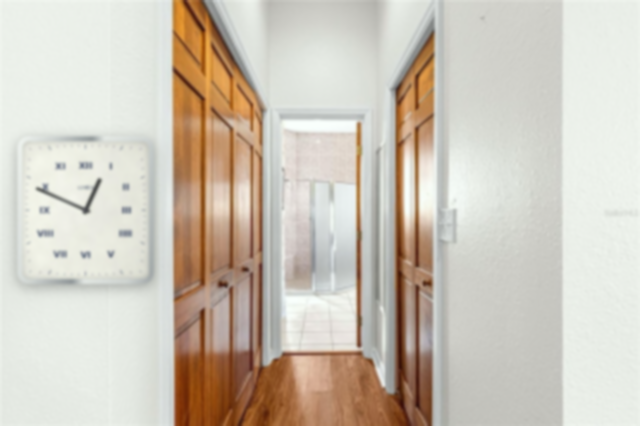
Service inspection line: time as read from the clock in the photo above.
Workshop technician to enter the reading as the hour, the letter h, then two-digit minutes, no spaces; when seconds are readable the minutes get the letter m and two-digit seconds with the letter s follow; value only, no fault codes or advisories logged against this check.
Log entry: 12h49
